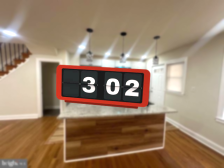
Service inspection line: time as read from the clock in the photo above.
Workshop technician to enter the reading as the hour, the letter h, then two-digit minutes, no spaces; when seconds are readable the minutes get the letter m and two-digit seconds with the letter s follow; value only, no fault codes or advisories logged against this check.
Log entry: 3h02
